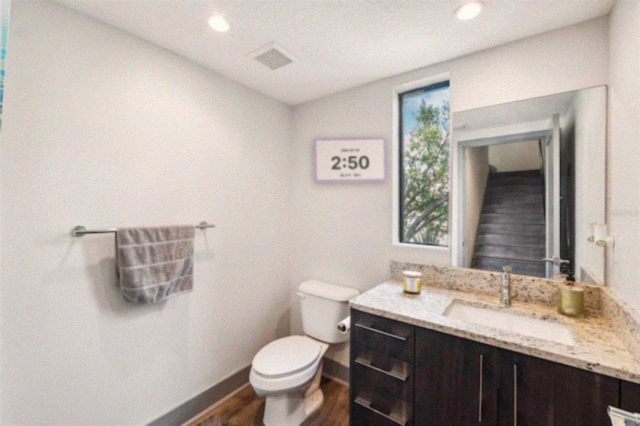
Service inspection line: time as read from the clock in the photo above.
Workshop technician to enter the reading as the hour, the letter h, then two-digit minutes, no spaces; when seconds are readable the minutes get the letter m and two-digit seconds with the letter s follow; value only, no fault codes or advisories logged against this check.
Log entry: 2h50
